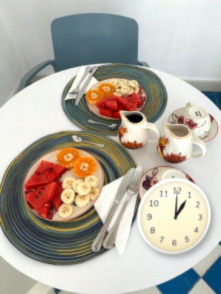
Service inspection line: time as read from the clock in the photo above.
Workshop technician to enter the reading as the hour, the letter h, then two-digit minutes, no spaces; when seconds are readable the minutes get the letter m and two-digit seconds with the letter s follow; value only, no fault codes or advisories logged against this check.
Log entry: 1h00
